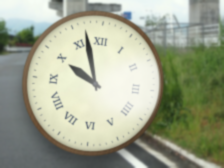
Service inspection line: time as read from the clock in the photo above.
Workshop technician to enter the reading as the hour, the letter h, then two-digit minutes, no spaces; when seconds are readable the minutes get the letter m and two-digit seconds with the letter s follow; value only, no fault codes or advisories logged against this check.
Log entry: 9h57
